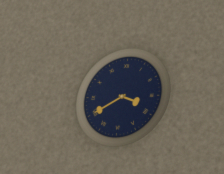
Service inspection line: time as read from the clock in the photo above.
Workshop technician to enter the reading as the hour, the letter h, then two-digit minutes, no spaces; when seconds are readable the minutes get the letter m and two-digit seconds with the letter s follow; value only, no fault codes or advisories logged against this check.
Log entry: 3h40
